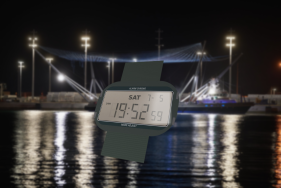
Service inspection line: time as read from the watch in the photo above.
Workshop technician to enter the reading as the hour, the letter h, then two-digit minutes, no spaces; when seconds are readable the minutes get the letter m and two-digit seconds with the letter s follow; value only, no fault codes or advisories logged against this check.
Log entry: 19h52m59s
